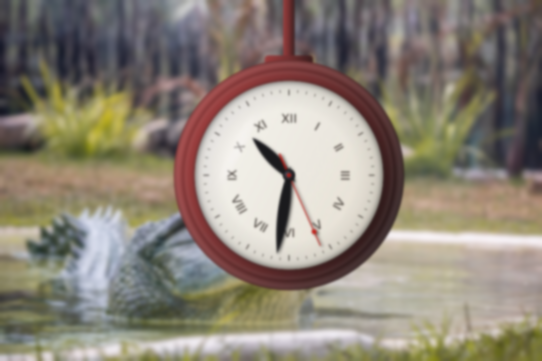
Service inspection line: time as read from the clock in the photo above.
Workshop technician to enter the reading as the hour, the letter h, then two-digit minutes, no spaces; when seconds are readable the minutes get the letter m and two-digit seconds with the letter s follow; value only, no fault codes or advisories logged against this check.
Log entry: 10h31m26s
